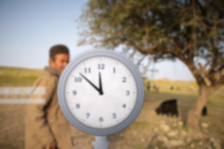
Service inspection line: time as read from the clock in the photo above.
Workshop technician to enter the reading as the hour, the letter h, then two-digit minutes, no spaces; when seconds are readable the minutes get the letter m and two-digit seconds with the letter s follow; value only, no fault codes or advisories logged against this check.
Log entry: 11h52
